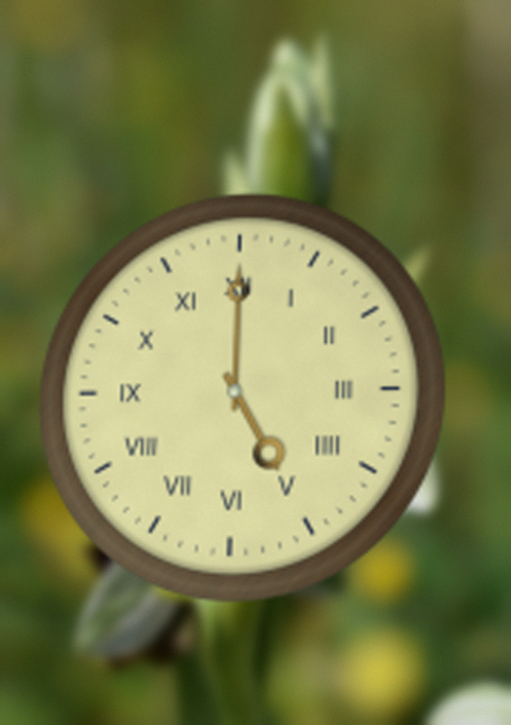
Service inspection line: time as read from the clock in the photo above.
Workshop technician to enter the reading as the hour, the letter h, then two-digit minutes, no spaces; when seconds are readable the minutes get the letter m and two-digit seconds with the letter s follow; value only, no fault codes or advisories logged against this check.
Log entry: 5h00
